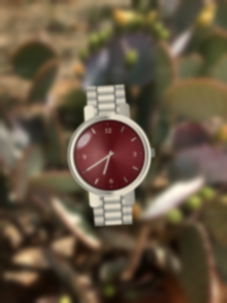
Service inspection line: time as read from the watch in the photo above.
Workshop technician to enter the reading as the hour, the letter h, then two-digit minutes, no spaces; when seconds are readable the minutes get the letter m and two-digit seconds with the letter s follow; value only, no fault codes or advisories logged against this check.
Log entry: 6h40
